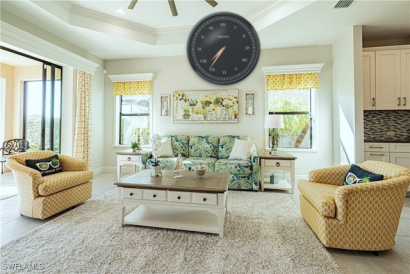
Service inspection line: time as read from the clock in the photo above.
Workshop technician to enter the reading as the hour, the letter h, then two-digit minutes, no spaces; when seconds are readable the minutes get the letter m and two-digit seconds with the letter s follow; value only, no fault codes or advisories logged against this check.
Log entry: 7h36
